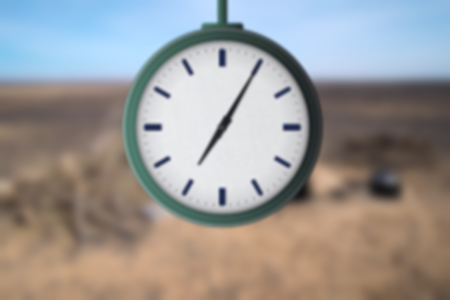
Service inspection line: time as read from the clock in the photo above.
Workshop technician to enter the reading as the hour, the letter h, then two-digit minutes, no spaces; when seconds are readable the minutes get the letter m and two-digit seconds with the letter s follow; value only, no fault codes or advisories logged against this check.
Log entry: 7h05
